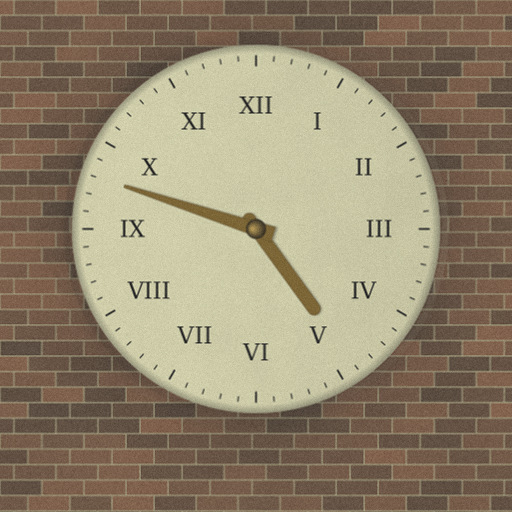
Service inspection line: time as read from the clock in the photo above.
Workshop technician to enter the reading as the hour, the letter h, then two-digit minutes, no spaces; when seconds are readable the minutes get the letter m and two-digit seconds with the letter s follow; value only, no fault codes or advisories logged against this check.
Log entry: 4h48
